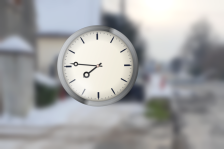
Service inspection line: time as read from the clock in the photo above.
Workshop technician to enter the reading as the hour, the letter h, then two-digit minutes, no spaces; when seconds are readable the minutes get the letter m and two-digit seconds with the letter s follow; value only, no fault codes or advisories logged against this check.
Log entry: 7h46
